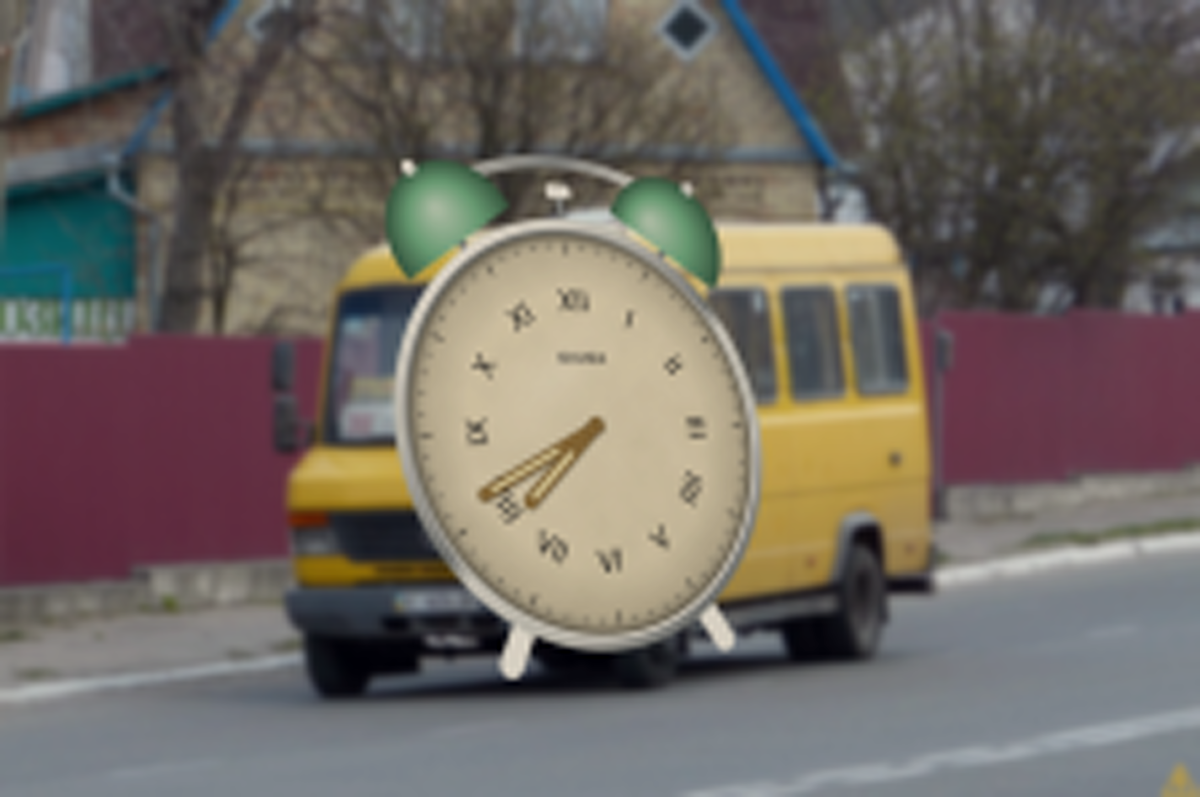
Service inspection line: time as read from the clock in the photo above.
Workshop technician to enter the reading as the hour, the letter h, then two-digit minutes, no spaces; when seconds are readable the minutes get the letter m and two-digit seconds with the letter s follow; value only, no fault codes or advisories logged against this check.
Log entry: 7h41
